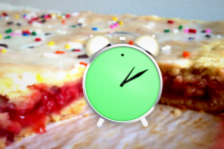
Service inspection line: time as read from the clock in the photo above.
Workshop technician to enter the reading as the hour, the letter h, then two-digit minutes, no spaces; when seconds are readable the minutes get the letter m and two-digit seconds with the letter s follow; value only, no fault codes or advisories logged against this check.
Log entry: 1h10
